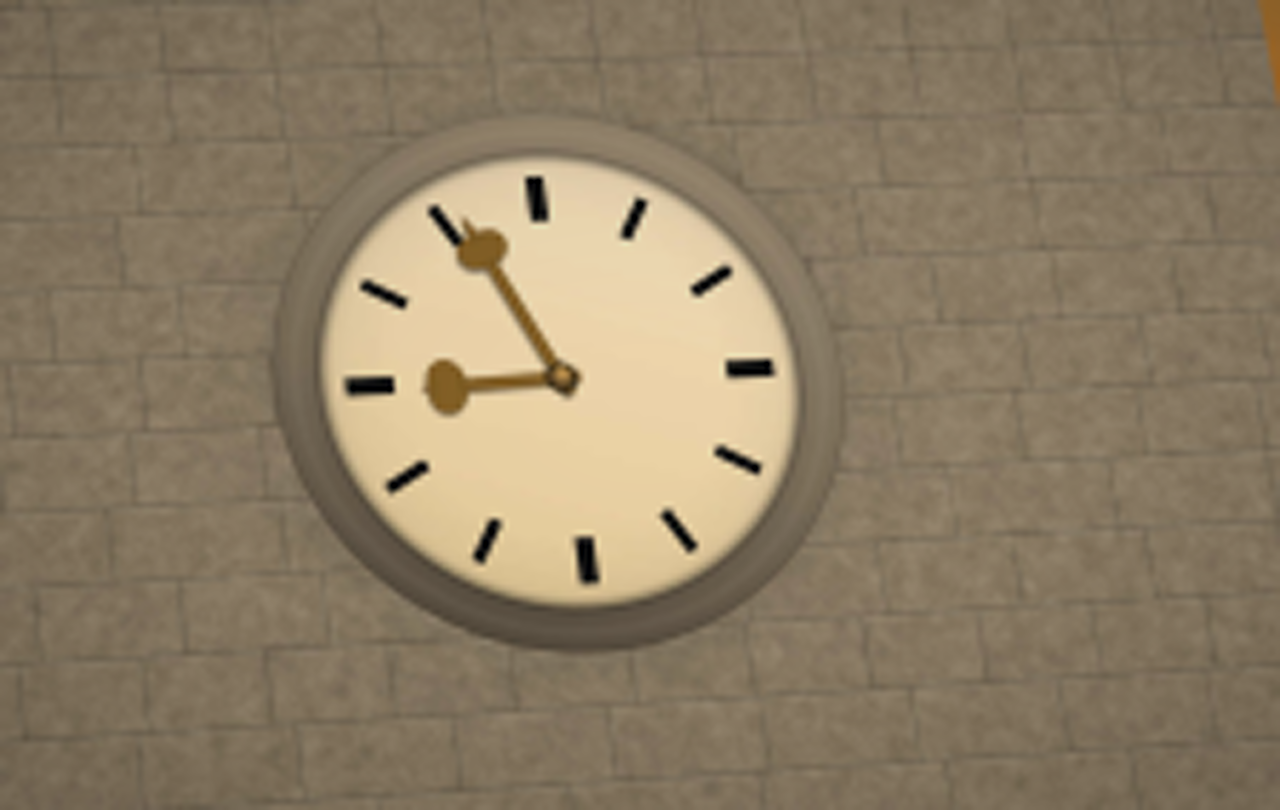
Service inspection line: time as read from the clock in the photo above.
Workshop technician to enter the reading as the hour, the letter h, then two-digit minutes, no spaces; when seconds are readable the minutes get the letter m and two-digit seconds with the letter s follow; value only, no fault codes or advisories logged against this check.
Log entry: 8h56
